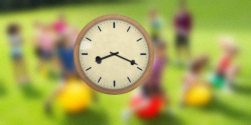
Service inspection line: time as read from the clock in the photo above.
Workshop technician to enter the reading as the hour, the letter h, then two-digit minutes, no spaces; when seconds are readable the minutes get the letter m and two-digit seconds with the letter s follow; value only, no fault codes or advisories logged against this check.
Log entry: 8h19
